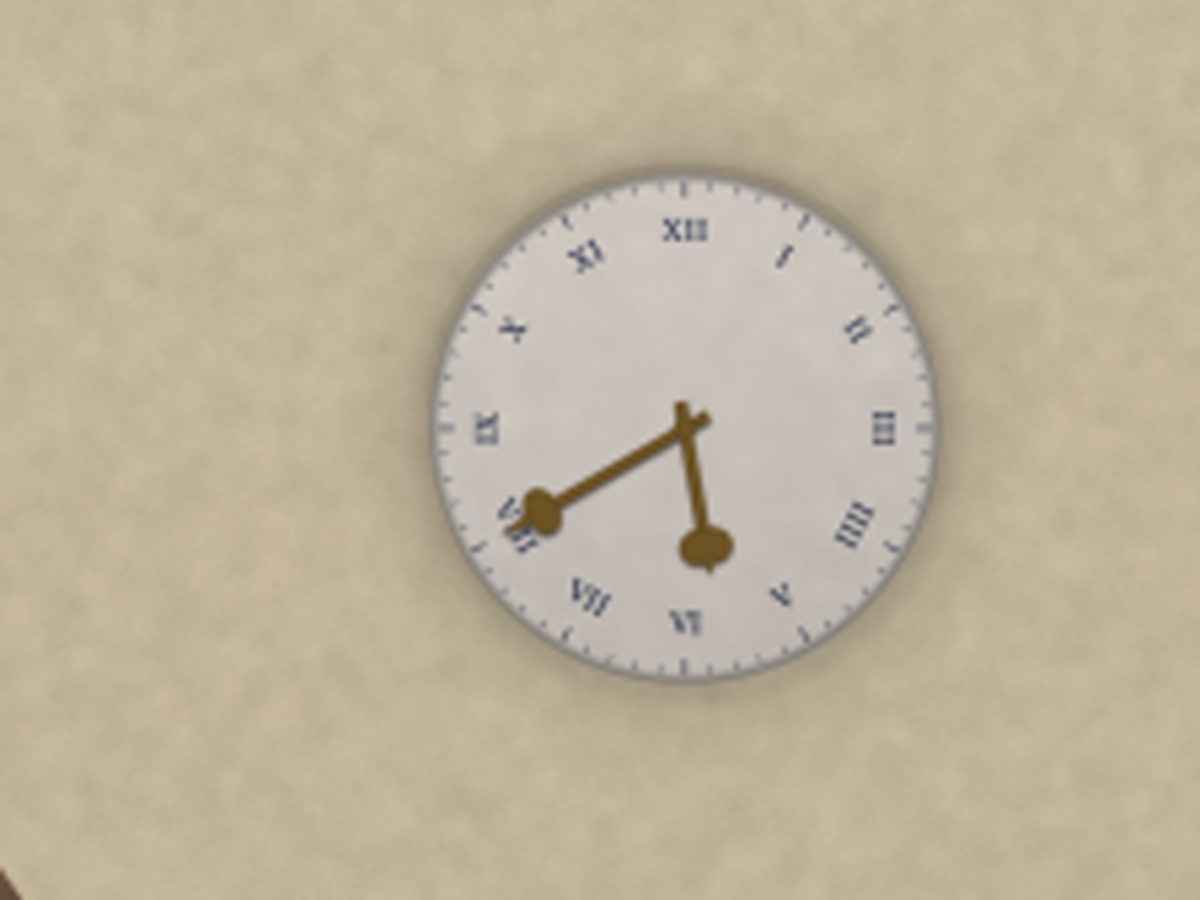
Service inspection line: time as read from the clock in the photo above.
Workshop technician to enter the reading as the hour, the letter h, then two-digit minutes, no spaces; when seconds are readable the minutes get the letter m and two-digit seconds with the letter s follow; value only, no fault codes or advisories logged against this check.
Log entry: 5h40
